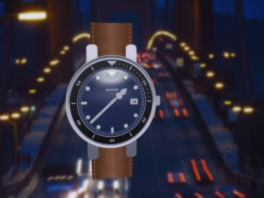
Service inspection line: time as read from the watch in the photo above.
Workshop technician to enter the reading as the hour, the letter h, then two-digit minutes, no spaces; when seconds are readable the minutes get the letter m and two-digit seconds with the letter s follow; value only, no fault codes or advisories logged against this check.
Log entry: 1h38
